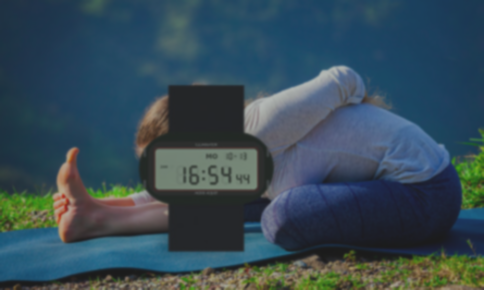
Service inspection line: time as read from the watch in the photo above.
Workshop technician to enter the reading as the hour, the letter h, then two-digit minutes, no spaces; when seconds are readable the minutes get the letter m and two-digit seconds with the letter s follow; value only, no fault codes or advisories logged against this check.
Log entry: 16h54m44s
